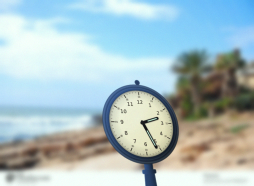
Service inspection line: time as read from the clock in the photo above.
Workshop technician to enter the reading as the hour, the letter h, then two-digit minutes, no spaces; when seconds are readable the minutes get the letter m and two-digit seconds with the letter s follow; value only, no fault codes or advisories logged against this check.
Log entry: 2h26
